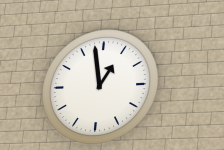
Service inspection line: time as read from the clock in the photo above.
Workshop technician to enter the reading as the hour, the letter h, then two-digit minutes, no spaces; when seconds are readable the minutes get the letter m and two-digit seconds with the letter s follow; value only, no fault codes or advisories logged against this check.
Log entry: 12h58
